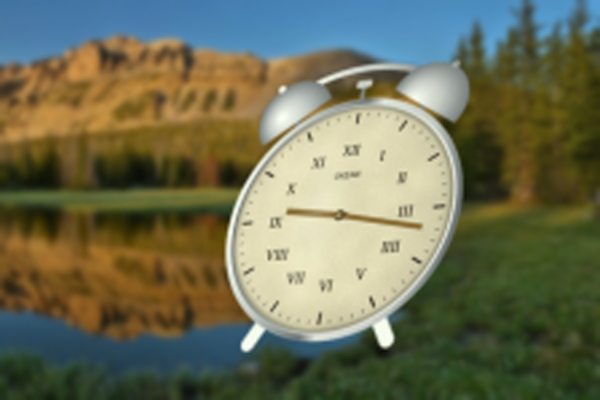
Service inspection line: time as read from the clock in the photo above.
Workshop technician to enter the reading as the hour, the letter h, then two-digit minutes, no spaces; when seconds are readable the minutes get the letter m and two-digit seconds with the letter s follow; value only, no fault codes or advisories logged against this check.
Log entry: 9h17
